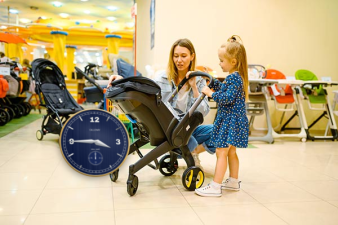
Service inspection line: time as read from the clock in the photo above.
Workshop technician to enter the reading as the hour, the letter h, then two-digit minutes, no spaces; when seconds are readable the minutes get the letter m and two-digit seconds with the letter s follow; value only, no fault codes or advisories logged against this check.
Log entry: 3h45
